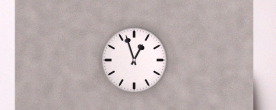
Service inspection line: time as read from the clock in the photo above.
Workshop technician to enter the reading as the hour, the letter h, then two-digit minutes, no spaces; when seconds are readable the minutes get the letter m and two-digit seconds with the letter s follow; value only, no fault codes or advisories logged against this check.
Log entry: 12h57
